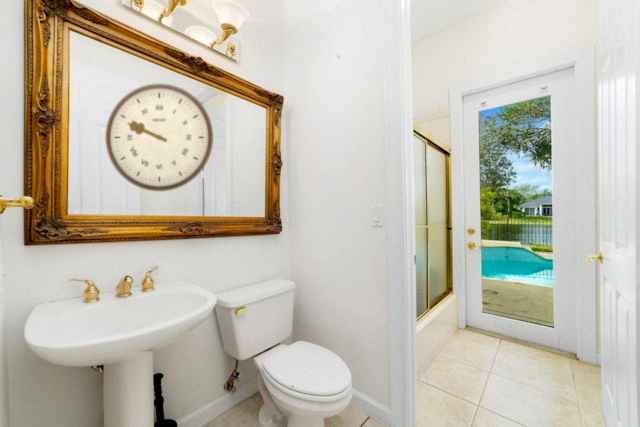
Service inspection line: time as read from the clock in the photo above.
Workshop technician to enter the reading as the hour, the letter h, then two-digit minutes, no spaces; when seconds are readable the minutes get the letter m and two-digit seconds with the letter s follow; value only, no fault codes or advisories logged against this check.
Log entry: 9h49
